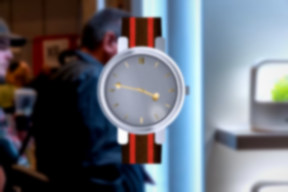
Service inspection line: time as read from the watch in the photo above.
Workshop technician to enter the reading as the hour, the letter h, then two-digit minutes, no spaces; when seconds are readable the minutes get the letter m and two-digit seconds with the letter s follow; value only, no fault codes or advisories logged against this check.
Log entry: 3h47
